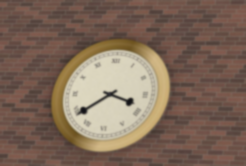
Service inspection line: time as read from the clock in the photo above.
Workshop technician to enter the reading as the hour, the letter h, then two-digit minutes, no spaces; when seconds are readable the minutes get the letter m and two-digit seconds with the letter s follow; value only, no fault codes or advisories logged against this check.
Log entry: 3h39
